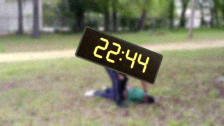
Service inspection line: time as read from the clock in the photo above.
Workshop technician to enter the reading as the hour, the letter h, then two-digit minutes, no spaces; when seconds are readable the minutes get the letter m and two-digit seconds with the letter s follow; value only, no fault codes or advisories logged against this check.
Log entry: 22h44
